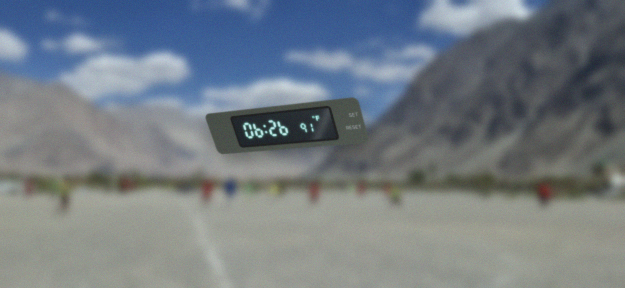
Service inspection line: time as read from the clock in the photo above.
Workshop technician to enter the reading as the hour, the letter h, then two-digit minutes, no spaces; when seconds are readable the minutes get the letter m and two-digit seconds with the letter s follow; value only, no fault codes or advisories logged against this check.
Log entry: 6h26
